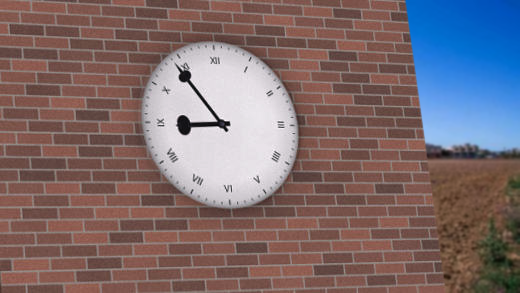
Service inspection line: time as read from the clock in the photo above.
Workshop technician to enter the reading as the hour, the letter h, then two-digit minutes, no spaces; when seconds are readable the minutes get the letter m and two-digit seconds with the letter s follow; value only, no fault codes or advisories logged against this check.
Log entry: 8h54
